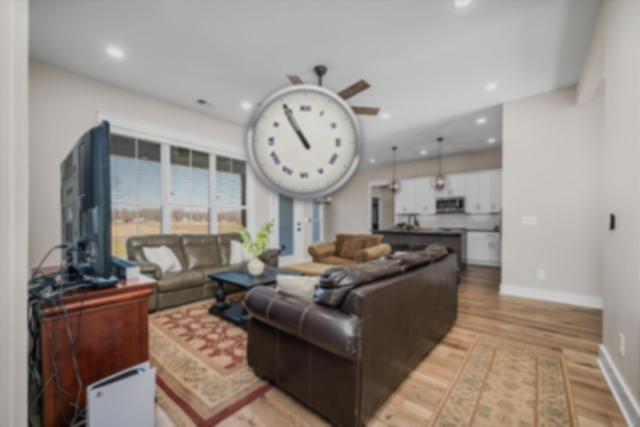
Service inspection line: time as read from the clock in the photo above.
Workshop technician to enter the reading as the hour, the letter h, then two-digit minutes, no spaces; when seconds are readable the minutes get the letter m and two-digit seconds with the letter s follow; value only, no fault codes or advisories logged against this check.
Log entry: 10h55
